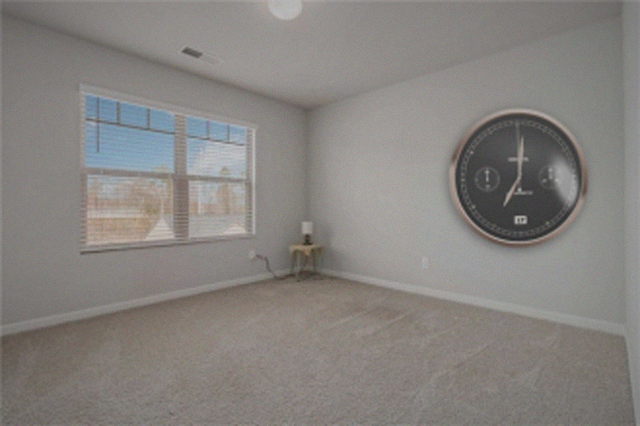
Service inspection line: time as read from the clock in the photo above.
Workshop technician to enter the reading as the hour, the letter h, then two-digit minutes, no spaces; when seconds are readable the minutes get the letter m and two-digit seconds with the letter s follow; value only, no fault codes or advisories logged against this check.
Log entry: 7h01
